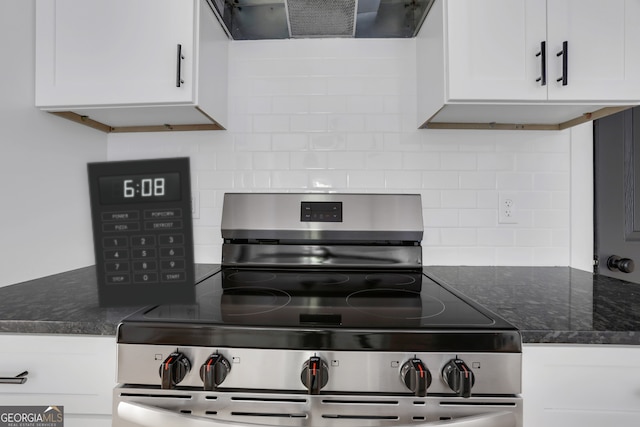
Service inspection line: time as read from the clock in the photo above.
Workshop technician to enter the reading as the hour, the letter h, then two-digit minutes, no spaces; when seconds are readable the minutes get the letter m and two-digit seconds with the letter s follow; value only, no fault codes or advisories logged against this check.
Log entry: 6h08
